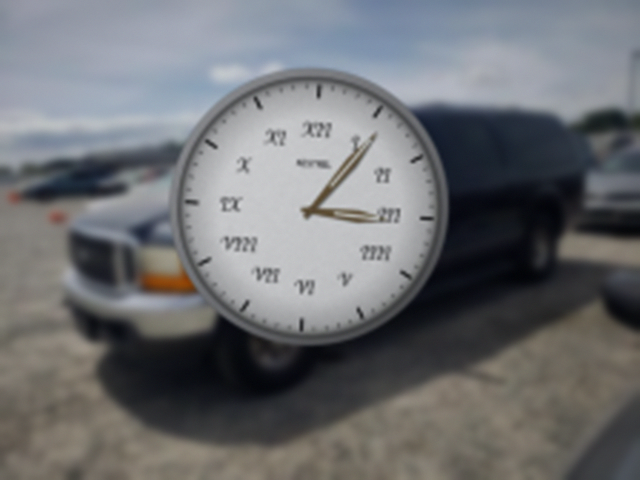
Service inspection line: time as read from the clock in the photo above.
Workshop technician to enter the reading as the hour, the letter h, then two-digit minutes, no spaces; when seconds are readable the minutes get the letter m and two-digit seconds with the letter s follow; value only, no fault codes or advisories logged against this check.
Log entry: 3h06
